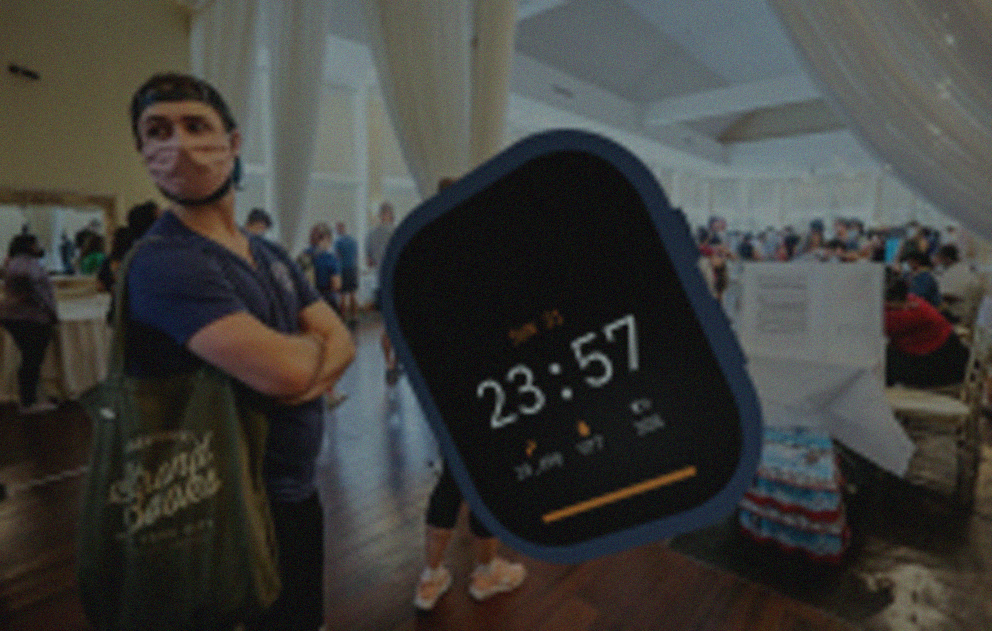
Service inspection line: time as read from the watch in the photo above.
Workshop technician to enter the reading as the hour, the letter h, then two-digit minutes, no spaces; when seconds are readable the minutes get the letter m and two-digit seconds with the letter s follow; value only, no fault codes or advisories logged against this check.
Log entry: 23h57
